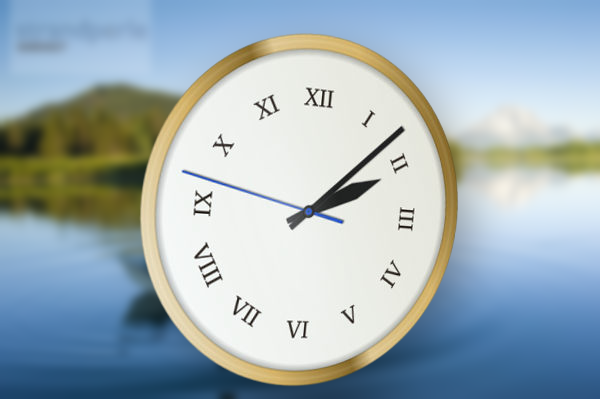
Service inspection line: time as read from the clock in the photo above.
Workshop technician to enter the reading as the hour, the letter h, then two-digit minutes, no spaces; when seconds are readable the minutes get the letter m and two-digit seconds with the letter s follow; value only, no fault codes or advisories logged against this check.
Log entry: 2h07m47s
